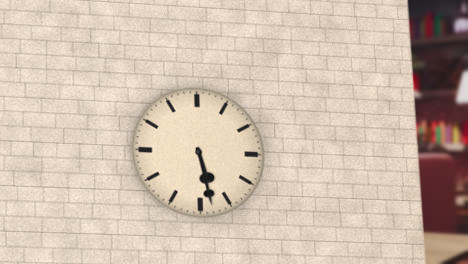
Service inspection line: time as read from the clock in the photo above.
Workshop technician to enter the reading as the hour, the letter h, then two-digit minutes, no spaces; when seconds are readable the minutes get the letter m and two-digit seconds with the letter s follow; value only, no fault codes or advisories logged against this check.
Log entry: 5h28
